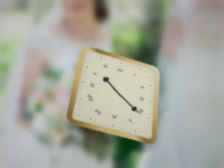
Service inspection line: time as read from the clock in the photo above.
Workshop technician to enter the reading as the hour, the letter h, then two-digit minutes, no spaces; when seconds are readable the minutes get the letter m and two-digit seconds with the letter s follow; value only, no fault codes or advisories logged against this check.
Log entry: 10h21
